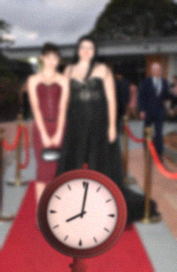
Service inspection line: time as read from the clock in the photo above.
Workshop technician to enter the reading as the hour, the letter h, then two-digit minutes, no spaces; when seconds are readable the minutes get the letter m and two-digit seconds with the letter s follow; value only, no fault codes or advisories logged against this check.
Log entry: 8h01
